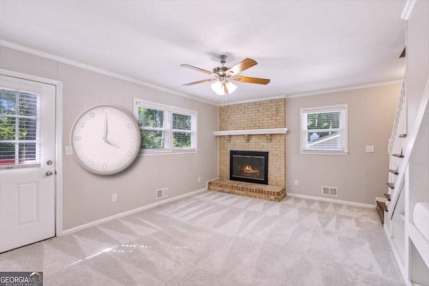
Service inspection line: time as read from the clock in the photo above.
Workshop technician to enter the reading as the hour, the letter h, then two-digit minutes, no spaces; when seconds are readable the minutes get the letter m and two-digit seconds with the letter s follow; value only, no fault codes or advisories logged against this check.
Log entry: 4h00
